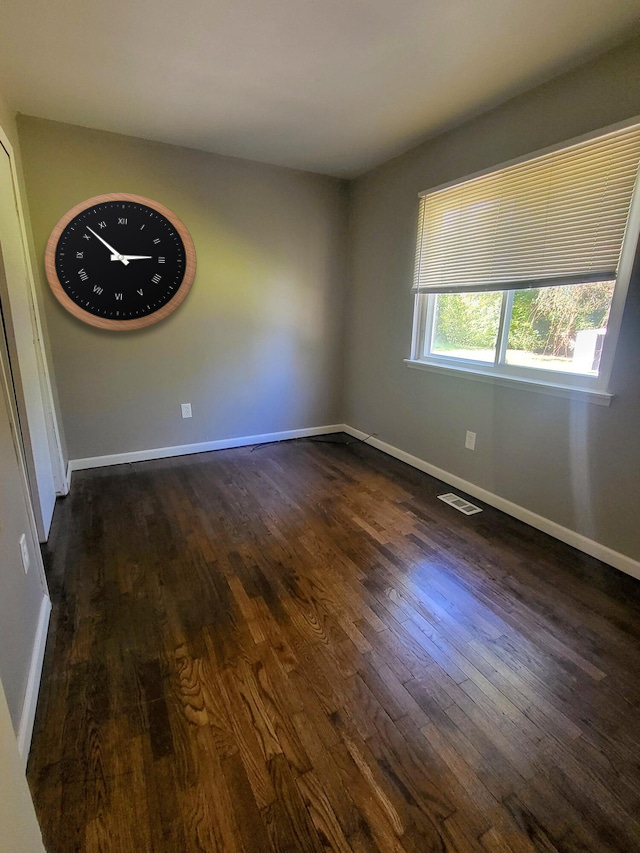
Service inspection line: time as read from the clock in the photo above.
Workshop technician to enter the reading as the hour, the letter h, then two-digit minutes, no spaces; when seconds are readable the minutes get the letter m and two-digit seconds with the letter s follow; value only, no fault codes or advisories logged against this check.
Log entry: 2h52
